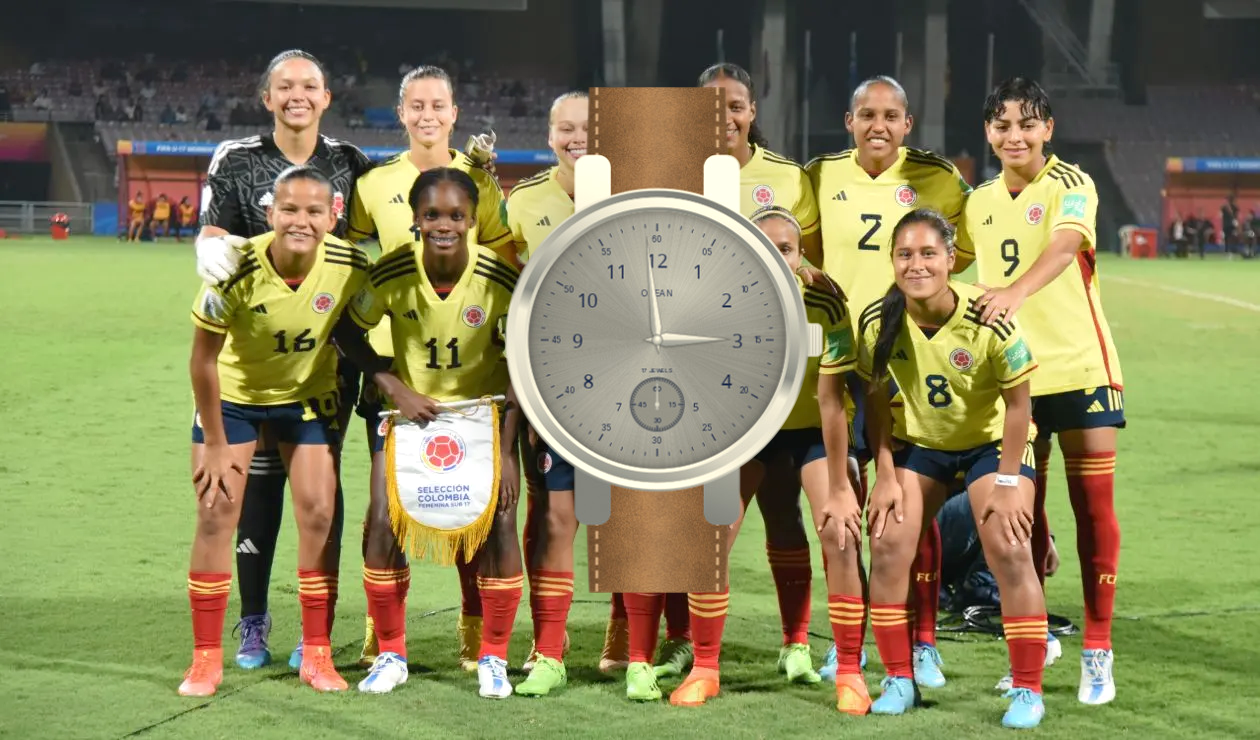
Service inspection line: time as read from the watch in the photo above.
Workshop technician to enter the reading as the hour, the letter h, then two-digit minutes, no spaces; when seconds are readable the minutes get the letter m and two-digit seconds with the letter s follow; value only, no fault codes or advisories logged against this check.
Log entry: 2h59
